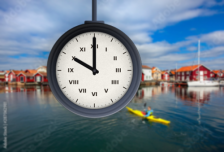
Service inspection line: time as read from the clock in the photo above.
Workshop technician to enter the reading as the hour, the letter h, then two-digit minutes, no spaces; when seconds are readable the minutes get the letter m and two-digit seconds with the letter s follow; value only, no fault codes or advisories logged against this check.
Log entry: 10h00
